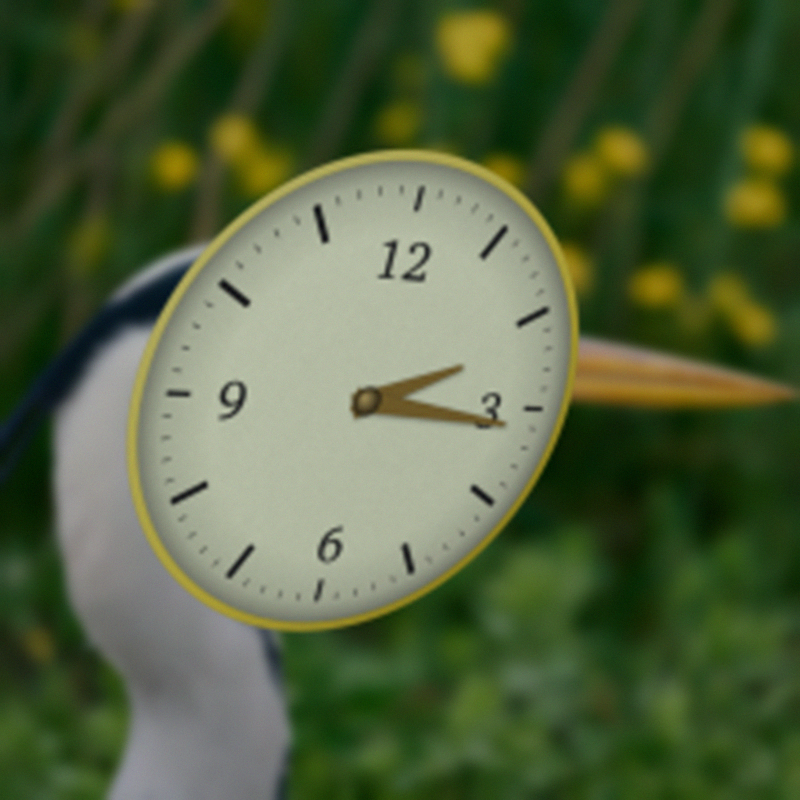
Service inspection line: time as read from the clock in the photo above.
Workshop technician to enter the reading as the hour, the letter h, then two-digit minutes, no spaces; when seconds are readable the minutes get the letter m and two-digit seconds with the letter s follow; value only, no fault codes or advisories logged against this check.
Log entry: 2h16
